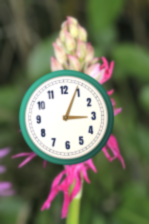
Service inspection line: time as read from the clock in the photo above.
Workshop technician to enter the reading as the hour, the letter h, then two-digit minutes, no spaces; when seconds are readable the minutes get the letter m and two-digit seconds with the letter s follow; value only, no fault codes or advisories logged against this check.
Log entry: 3h04
